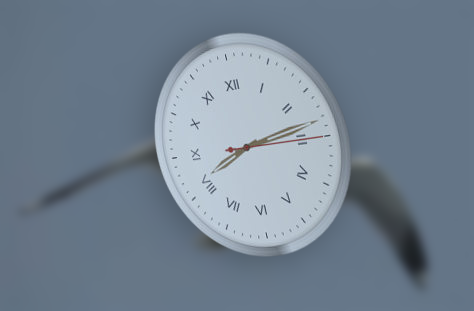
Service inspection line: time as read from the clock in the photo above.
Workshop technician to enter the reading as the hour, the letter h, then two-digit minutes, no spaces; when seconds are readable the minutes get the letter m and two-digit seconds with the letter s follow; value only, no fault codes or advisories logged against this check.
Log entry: 8h13m15s
